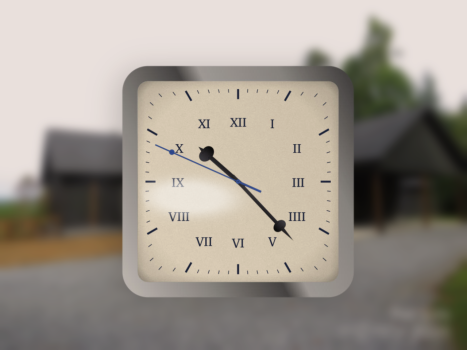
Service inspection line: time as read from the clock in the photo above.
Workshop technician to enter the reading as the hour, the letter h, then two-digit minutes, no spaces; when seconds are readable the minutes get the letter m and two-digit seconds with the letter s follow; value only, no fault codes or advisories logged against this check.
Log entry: 10h22m49s
